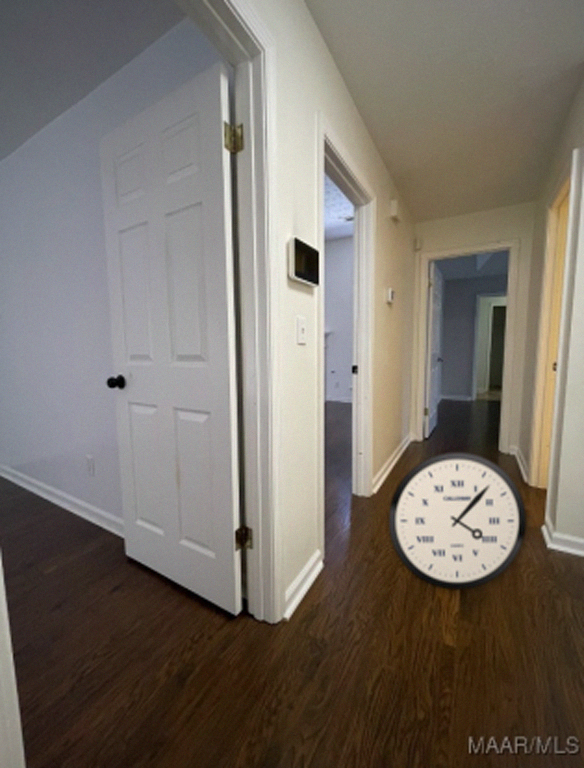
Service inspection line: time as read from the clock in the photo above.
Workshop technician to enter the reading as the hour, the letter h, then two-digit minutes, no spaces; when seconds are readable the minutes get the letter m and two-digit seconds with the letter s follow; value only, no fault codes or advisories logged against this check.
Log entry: 4h07
